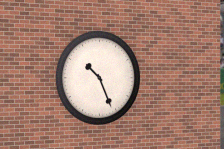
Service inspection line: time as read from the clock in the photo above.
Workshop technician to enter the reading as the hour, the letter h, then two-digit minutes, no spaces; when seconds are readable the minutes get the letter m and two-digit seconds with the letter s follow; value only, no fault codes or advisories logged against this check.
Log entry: 10h26
